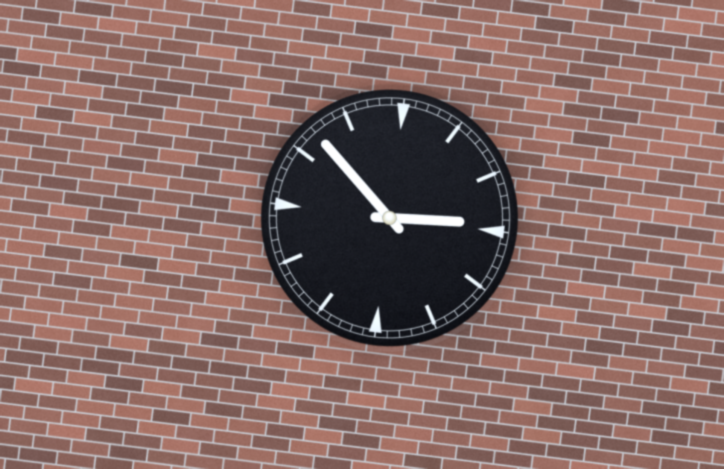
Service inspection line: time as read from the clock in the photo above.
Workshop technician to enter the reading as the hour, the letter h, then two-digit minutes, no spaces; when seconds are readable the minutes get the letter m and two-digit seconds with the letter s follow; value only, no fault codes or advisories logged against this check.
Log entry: 2h52
